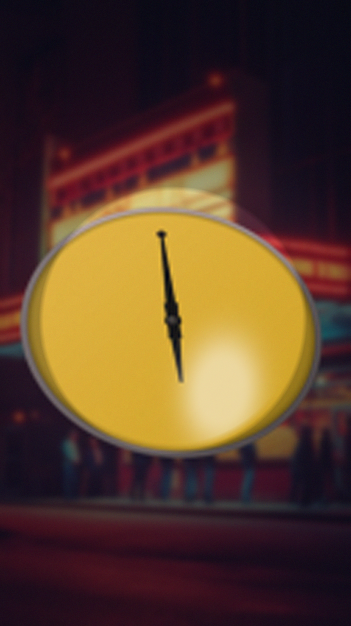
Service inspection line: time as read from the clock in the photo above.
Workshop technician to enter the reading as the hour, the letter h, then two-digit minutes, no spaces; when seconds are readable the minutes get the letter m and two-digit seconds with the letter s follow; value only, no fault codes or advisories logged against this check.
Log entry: 6h00
